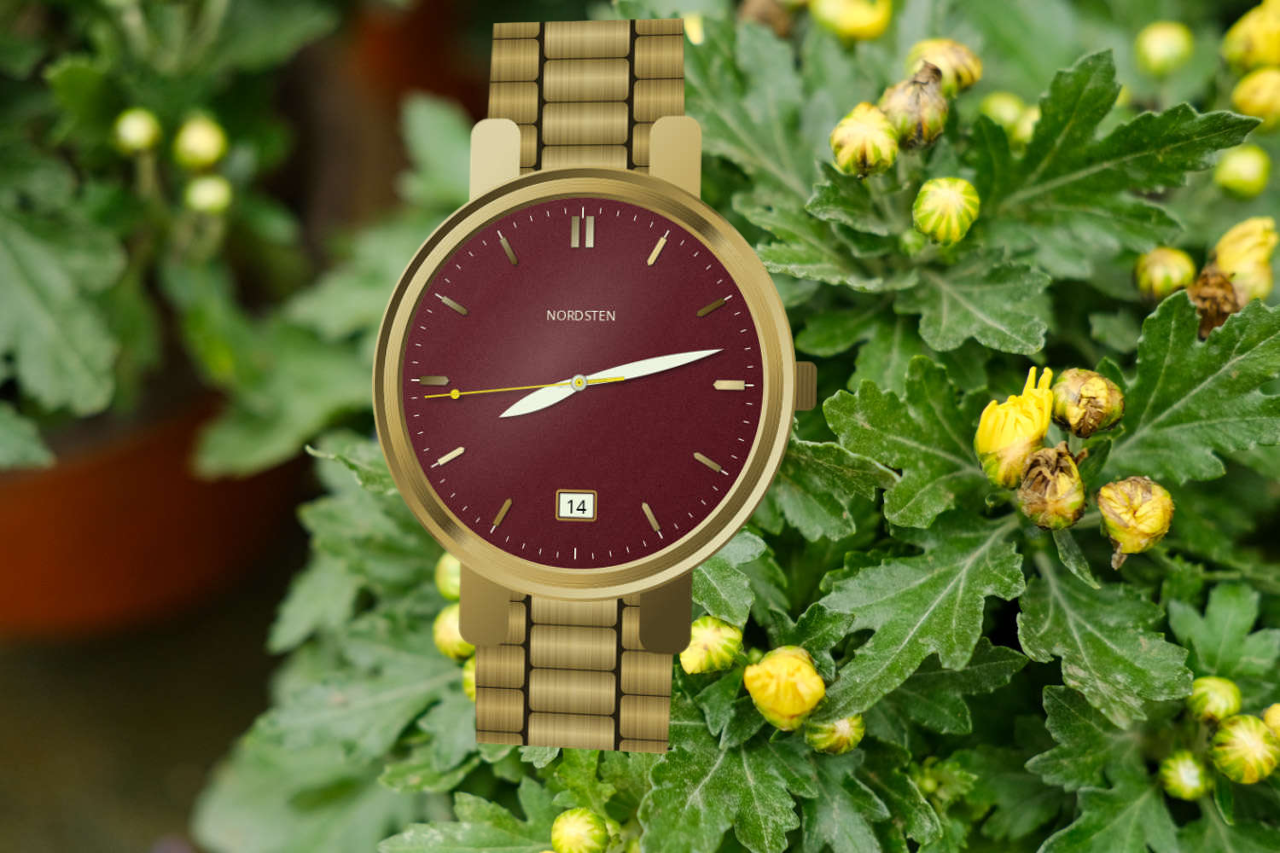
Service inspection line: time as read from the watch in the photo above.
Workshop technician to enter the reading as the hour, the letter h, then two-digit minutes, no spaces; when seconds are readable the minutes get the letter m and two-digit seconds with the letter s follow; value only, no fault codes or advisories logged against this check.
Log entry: 8h12m44s
